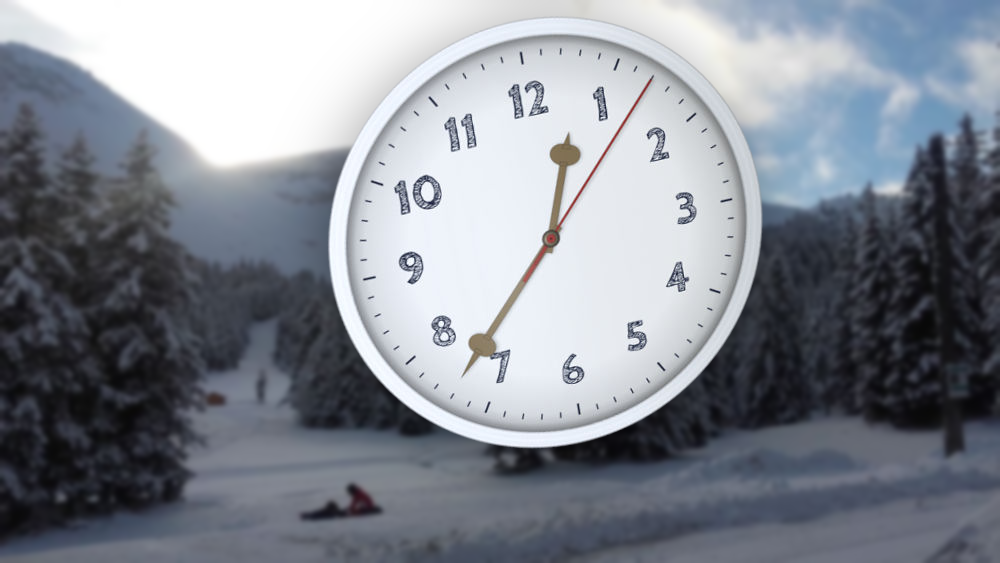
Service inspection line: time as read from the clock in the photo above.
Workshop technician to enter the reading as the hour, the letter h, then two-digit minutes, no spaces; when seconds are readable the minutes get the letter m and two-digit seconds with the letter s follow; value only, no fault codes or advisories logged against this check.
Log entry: 12h37m07s
